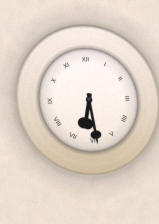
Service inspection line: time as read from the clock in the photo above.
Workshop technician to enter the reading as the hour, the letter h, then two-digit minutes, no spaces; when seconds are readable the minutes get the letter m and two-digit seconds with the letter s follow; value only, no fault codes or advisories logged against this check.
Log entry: 6h29
